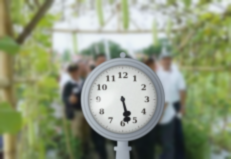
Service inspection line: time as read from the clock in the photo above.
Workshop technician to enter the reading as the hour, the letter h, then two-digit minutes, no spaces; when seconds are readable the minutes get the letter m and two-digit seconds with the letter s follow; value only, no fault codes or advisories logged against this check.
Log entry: 5h28
